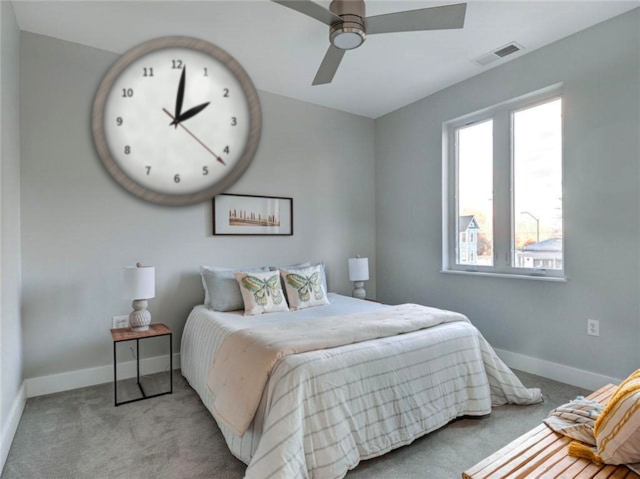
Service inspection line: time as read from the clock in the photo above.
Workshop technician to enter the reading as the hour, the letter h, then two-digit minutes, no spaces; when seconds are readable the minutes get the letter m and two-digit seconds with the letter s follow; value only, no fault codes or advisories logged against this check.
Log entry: 2h01m22s
